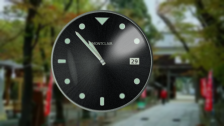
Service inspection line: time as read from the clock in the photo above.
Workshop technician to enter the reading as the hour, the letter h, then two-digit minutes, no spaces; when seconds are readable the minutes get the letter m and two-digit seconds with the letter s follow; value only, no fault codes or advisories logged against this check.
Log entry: 10h53
